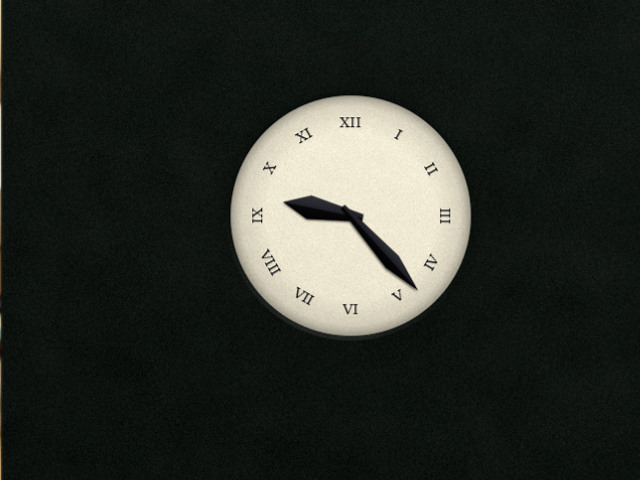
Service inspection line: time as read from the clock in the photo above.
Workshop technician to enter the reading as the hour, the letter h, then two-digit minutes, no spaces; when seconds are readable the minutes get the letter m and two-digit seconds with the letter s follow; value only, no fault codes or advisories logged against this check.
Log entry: 9h23
